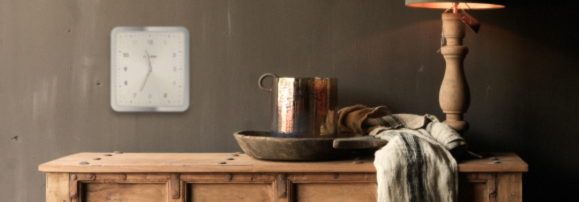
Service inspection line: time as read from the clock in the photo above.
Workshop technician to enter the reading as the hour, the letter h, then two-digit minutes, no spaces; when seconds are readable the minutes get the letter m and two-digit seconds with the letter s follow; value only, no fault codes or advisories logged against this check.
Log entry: 11h34
